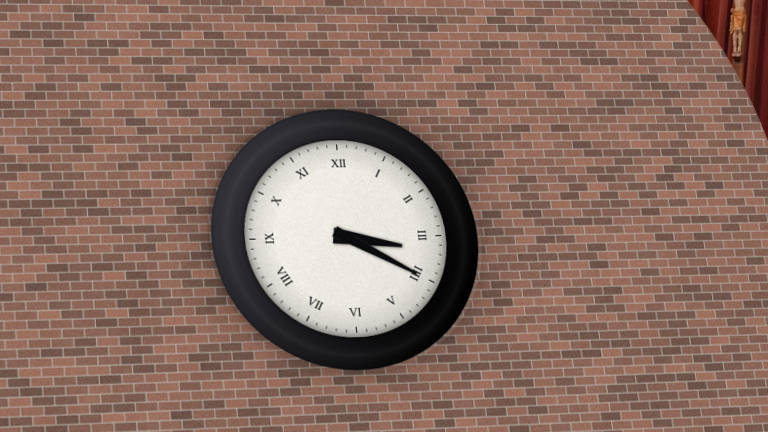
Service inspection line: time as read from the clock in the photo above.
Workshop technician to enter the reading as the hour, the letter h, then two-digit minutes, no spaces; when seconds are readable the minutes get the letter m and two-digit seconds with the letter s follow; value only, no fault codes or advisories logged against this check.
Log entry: 3h20
